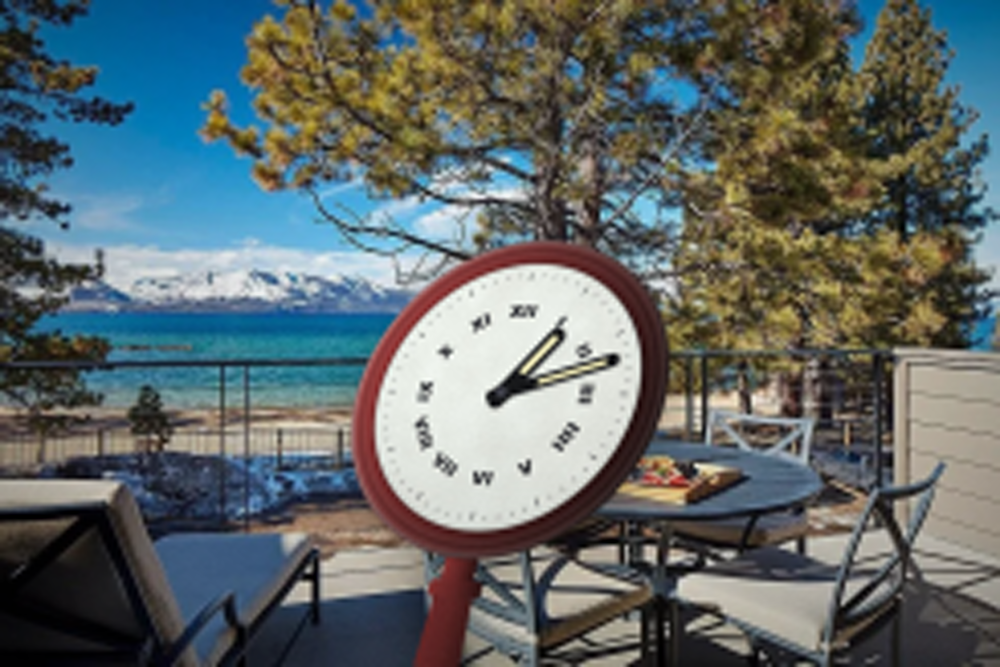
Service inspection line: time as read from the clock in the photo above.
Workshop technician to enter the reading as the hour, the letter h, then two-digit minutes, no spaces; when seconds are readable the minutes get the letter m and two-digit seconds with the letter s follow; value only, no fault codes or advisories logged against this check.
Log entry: 1h12
